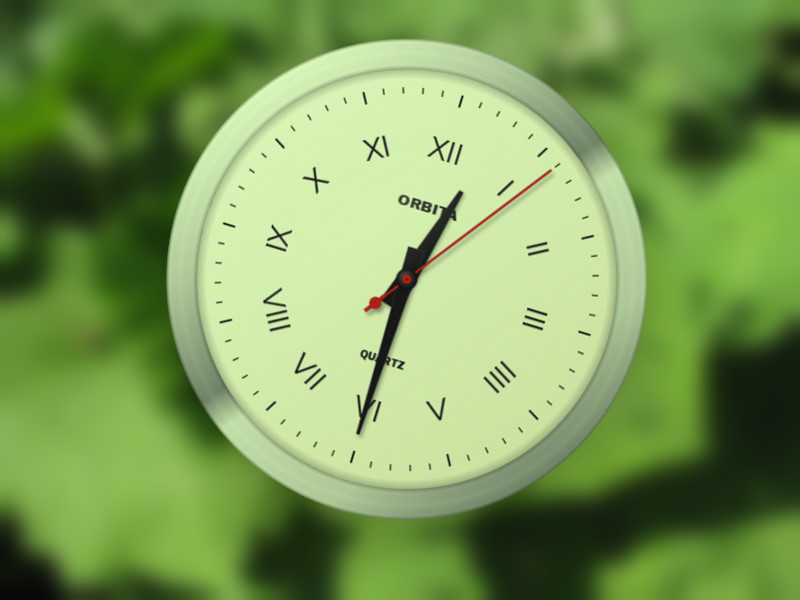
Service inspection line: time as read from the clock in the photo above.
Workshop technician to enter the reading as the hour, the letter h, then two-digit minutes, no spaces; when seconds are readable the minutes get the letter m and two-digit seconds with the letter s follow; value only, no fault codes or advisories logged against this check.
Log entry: 12h30m06s
